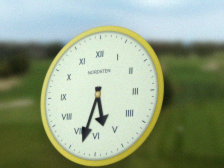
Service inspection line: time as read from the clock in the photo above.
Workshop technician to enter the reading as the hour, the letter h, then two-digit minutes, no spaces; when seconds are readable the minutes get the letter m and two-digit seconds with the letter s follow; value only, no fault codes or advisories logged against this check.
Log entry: 5h33
